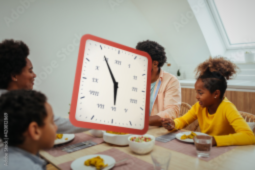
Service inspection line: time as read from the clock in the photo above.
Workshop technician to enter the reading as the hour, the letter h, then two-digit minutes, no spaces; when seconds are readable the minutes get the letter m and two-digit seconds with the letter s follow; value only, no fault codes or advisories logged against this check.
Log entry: 5h55
